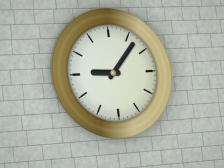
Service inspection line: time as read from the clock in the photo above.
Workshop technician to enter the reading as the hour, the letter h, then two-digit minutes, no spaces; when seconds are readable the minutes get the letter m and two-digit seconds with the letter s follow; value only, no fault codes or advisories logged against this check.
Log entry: 9h07
